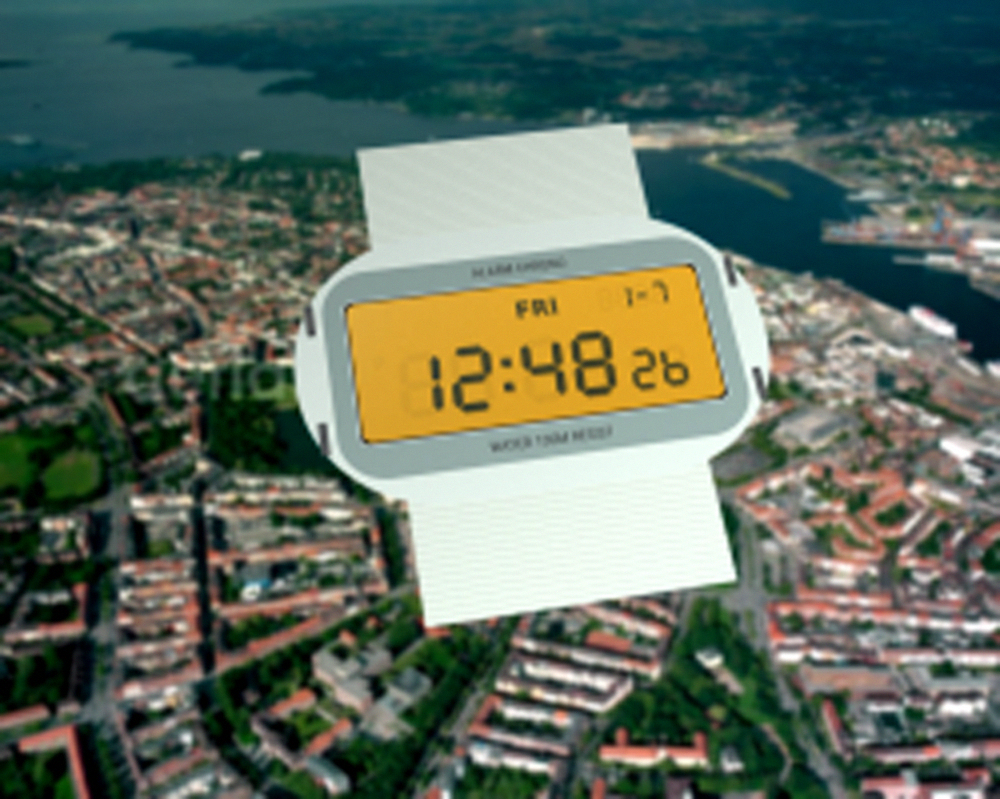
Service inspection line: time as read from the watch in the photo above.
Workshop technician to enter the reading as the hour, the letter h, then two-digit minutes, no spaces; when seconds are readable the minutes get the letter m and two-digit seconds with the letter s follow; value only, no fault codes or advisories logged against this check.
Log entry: 12h48m26s
